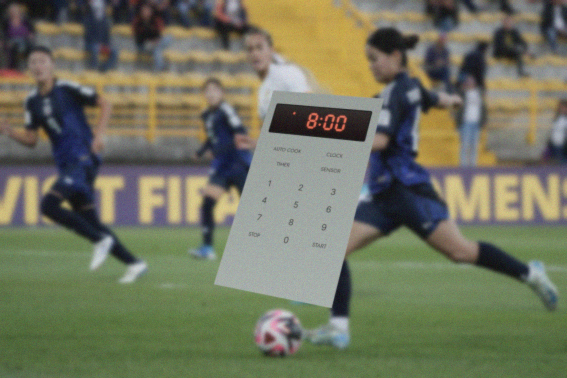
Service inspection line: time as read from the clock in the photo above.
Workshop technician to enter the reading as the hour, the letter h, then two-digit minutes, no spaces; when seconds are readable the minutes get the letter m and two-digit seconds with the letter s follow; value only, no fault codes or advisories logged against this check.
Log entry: 8h00
